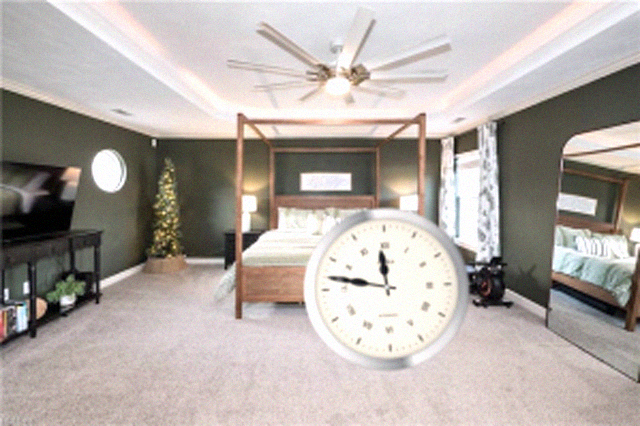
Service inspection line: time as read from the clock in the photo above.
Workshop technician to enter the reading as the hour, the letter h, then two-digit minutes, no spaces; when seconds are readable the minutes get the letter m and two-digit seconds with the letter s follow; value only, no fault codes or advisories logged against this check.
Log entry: 11h47
